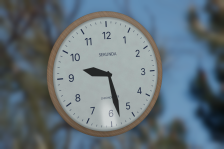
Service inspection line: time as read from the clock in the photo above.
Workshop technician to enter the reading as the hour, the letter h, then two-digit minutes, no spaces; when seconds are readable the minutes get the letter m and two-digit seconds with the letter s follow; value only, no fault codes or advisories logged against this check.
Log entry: 9h28
